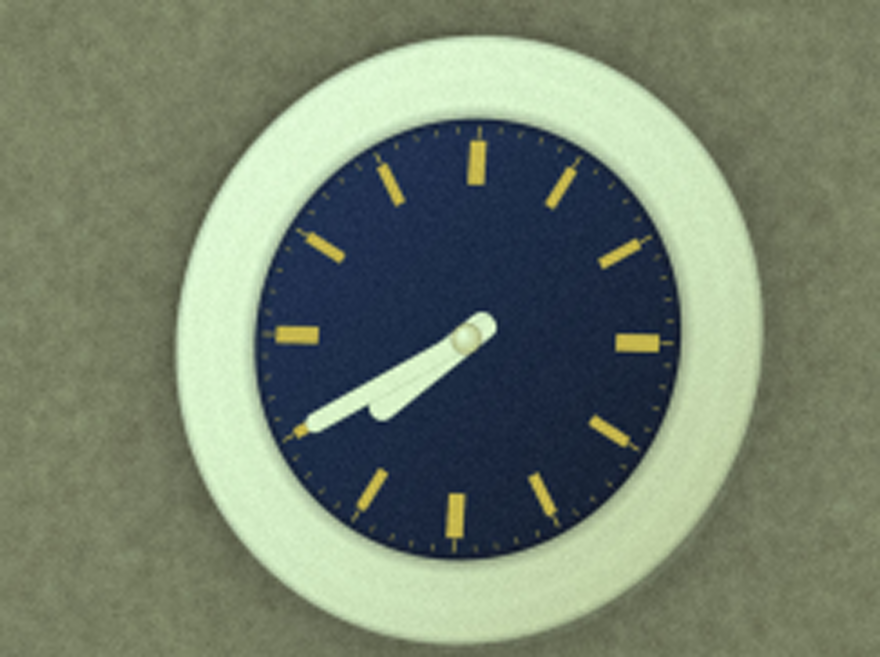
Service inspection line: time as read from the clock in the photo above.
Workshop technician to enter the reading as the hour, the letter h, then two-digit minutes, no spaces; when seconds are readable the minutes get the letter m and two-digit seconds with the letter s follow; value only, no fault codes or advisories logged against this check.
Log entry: 7h40
